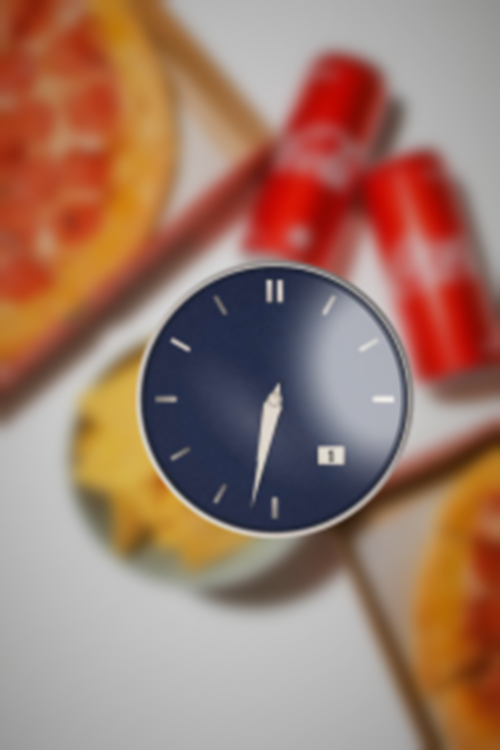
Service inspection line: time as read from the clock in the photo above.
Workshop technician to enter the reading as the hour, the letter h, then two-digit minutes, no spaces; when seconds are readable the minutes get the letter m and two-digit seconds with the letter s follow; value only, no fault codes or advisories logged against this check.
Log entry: 6h32
